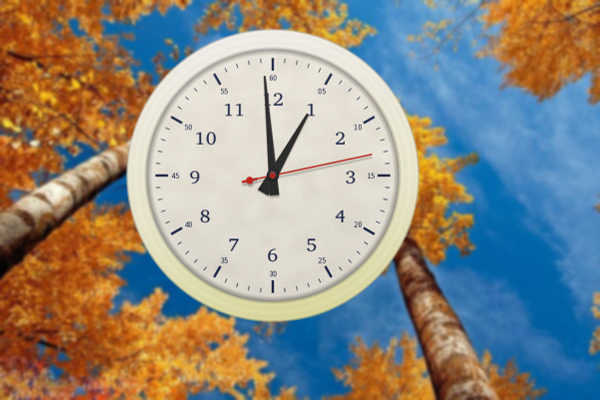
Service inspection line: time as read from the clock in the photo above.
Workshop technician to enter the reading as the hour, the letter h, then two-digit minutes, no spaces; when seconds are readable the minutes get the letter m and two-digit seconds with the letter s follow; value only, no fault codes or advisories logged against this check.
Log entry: 12h59m13s
